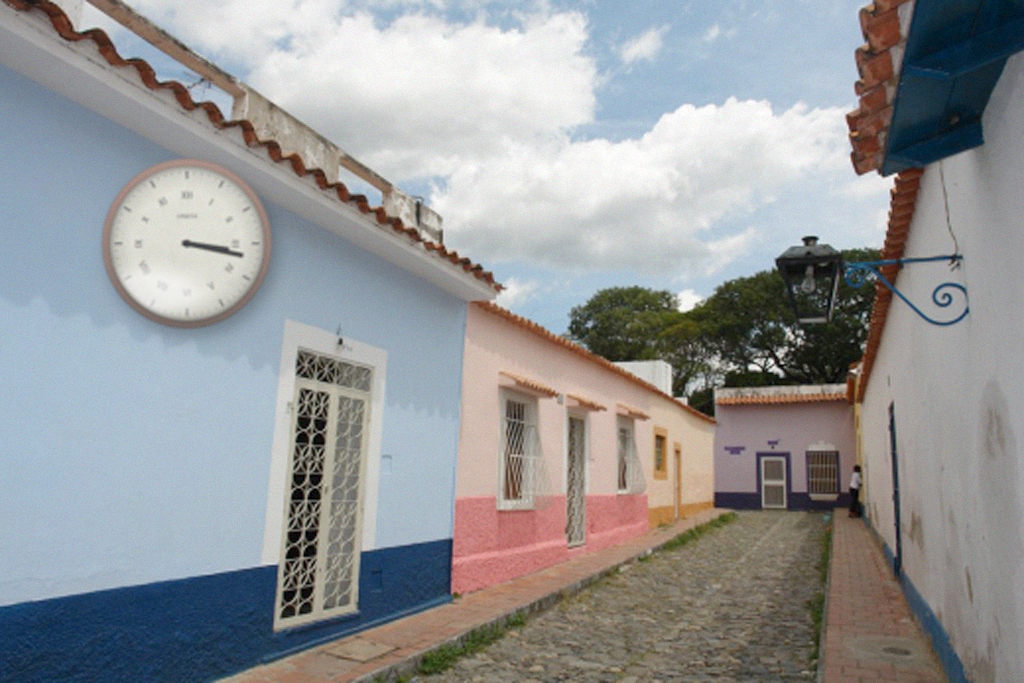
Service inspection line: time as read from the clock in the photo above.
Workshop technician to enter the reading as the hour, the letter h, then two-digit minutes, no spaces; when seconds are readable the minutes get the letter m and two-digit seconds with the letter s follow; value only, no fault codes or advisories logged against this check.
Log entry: 3h17
